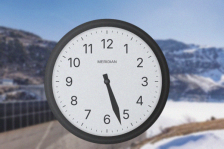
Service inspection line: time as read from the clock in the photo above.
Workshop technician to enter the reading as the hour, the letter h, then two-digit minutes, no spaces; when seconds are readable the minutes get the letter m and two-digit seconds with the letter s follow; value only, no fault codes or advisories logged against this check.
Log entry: 5h27
